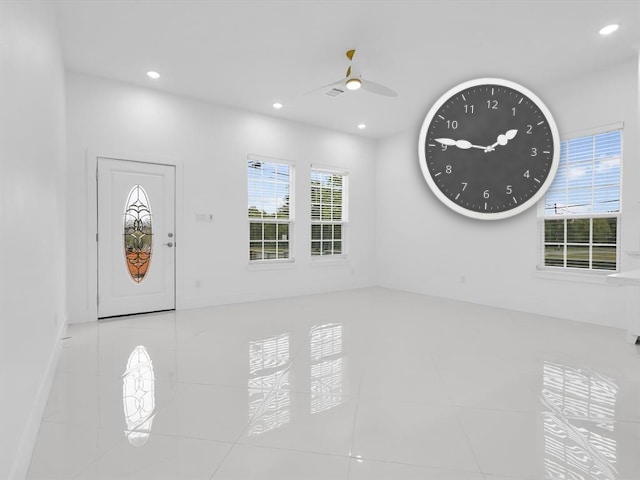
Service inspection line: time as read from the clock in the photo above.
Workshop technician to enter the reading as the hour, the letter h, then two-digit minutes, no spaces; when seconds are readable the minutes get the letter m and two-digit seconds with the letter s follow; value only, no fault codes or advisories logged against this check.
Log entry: 1h46
